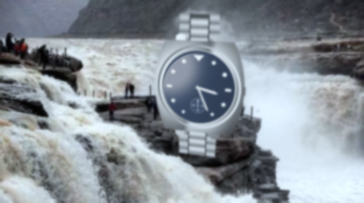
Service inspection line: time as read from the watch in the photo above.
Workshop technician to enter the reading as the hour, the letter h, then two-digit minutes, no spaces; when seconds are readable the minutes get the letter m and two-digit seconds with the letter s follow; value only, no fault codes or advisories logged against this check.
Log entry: 3h26
